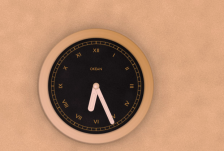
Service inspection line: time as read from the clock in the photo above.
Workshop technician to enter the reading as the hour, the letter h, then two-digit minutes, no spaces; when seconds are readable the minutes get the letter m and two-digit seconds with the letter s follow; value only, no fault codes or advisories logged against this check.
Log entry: 6h26
